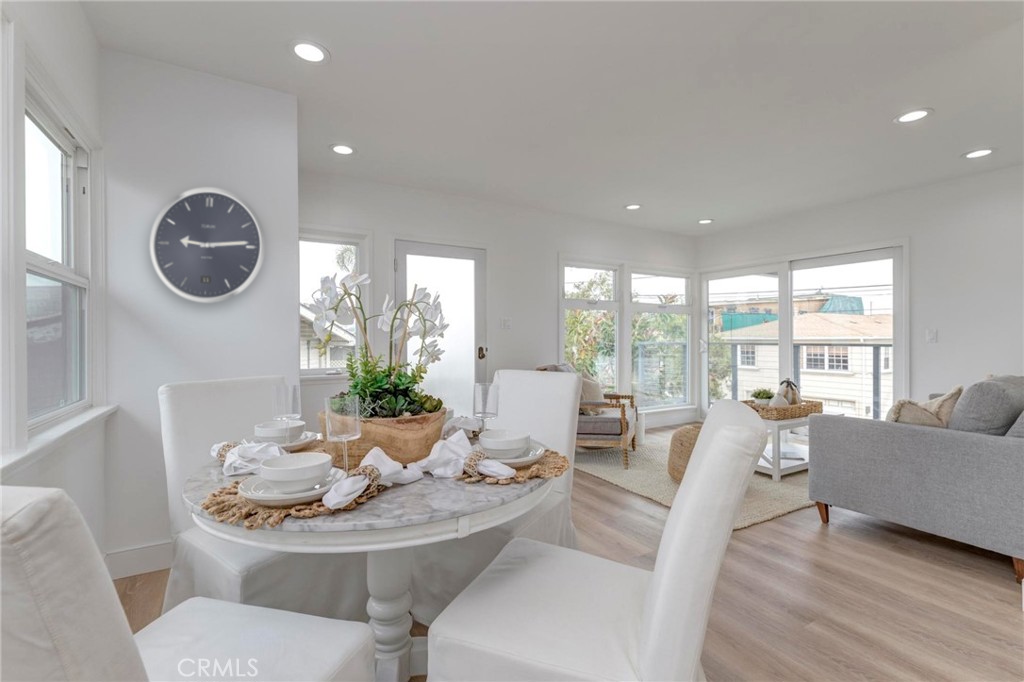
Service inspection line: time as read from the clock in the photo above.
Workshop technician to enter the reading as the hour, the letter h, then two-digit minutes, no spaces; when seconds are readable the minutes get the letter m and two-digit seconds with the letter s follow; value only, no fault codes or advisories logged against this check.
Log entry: 9h14
